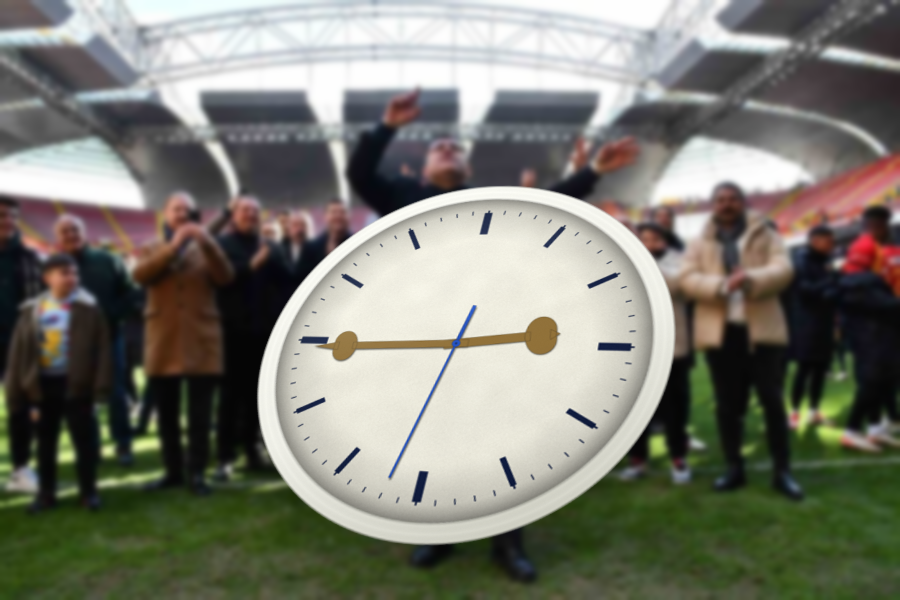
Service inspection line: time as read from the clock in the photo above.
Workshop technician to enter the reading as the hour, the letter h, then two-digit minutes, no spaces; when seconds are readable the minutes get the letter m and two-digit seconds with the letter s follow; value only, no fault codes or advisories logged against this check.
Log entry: 2h44m32s
